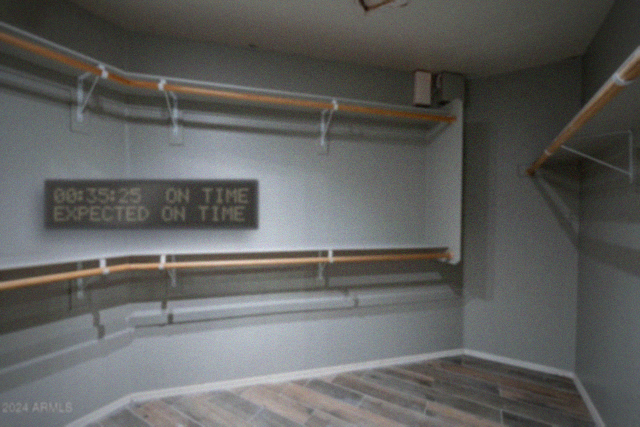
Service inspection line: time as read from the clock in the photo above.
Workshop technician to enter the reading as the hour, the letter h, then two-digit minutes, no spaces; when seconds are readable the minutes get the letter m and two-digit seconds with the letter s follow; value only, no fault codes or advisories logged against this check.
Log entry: 0h35m25s
